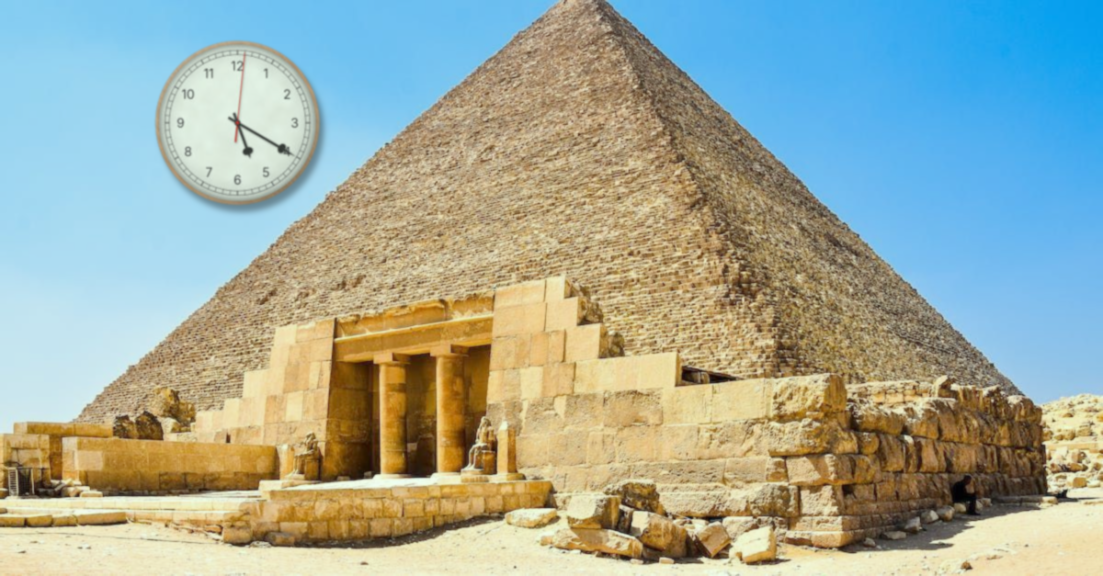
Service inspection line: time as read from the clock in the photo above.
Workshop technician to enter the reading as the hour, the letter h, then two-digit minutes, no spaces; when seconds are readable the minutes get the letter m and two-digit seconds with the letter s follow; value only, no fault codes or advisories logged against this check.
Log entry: 5h20m01s
